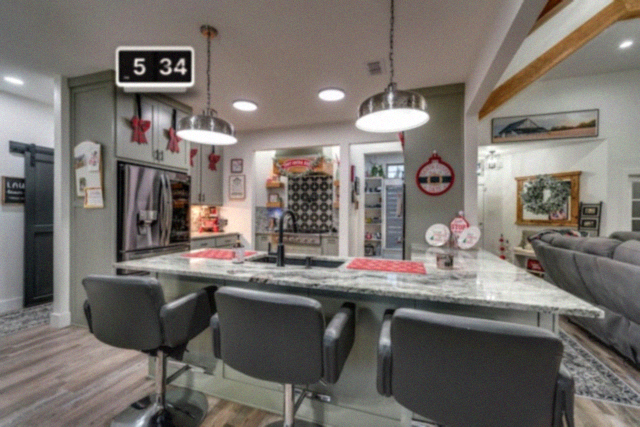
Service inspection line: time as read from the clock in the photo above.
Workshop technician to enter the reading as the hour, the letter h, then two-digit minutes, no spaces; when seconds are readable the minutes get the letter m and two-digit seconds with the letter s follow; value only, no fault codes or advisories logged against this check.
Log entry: 5h34
